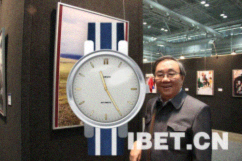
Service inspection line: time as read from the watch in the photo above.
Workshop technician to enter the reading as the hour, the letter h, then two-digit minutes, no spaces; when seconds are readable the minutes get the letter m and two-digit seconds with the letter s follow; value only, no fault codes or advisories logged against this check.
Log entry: 11h25
